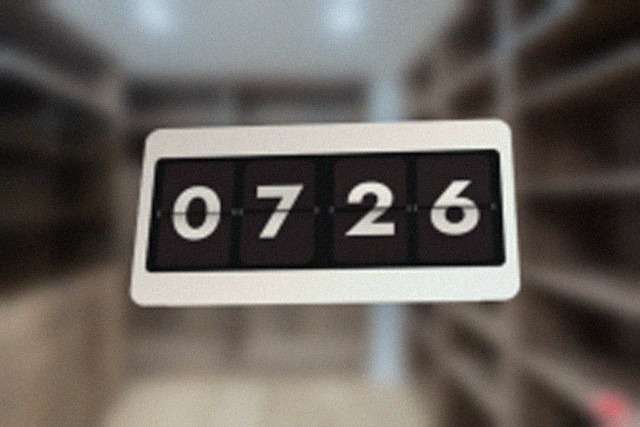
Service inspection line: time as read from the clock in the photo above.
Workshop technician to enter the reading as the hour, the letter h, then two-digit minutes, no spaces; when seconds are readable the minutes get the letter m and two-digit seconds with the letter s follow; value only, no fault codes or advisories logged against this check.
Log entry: 7h26
